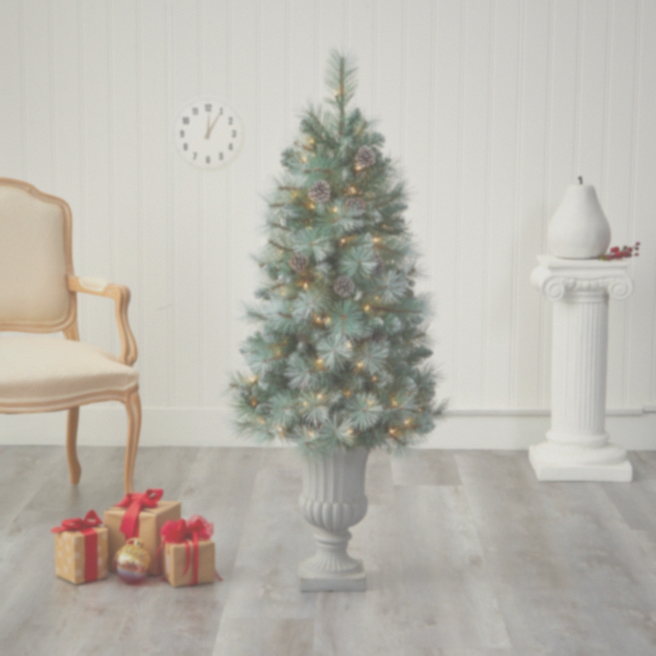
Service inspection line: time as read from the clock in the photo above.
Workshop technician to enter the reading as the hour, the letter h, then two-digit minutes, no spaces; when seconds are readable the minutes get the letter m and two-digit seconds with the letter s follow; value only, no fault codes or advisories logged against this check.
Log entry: 12h05
